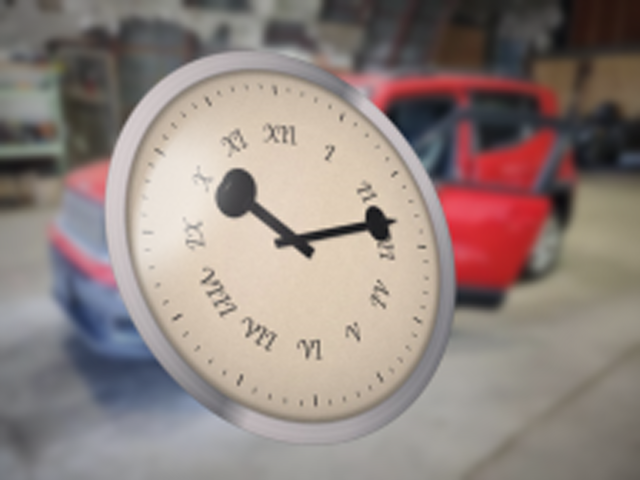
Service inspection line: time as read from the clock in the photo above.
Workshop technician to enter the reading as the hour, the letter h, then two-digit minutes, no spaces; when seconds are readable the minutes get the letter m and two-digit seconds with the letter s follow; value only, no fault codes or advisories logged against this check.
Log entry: 10h13
